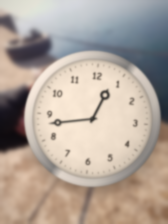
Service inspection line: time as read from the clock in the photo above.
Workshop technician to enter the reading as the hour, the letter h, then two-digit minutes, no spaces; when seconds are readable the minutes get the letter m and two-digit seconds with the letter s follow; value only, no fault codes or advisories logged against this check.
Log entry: 12h43
